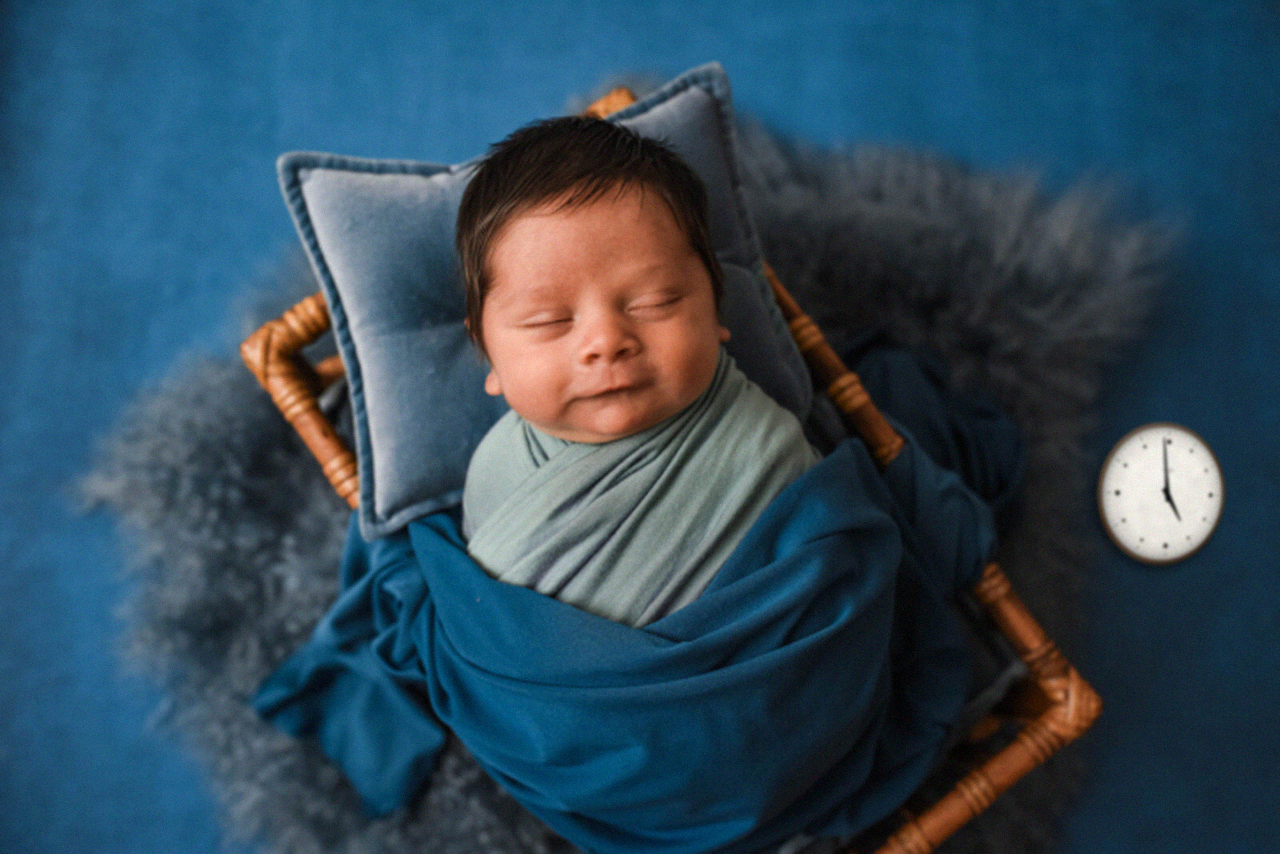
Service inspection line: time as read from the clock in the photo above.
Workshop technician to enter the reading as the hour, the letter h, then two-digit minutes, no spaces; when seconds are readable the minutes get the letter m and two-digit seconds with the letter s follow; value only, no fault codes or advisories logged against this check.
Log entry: 4h59
